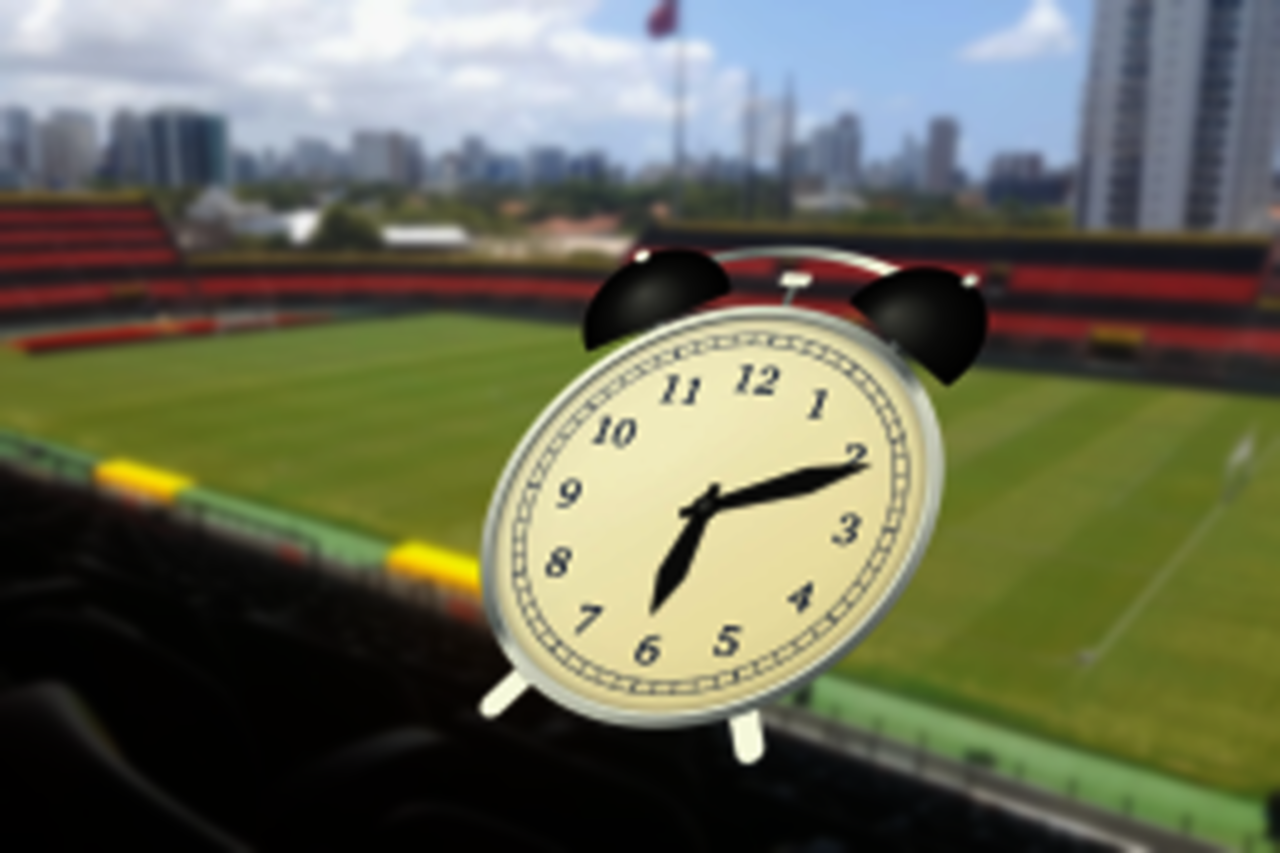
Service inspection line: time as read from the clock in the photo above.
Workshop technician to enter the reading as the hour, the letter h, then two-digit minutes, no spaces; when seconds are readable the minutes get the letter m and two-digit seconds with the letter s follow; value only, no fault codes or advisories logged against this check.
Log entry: 6h11
